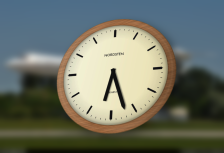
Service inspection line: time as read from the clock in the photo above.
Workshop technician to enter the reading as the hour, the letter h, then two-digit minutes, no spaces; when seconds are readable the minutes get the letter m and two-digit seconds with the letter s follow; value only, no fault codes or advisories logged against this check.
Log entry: 6h27
